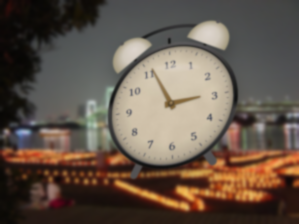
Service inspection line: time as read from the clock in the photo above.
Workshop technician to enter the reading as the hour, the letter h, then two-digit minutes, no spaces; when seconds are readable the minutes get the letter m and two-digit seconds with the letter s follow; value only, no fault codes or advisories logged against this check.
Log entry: 2h56
